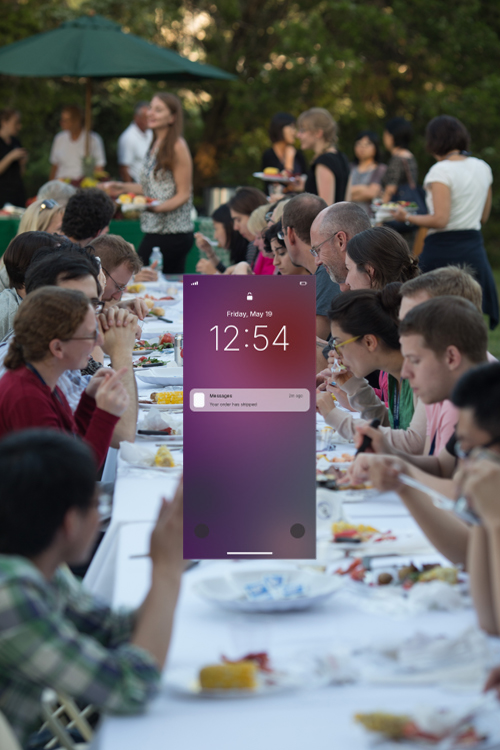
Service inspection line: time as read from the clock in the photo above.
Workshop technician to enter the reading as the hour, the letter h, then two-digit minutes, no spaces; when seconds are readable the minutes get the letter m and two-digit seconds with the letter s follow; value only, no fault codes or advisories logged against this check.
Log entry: 12h54
